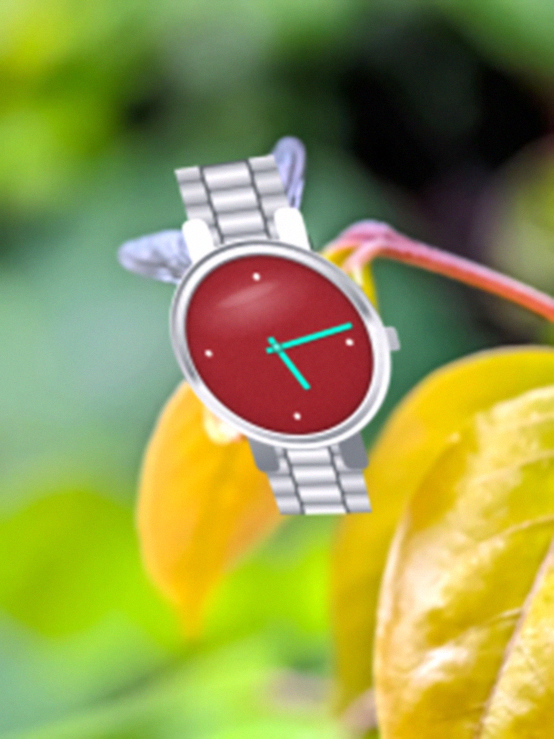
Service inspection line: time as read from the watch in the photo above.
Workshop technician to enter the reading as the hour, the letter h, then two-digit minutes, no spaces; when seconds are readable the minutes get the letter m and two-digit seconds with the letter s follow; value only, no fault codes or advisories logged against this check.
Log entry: 5h13
